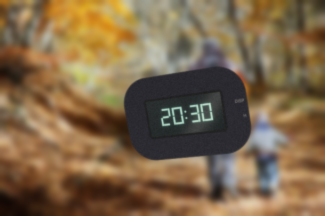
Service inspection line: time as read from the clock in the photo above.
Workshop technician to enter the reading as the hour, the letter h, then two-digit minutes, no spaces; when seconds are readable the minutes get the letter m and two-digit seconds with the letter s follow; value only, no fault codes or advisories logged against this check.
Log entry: 20h30
